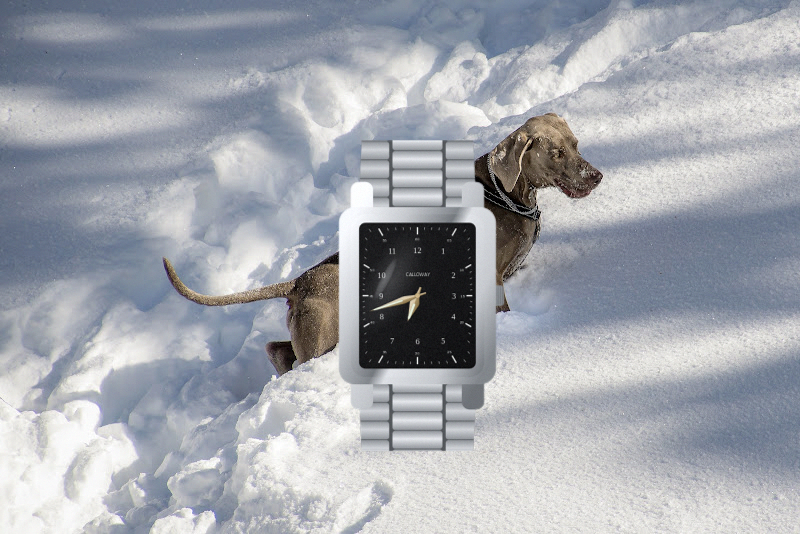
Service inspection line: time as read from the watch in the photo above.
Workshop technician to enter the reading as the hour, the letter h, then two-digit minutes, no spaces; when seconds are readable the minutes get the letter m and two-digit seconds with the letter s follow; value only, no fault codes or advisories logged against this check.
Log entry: 6h42
